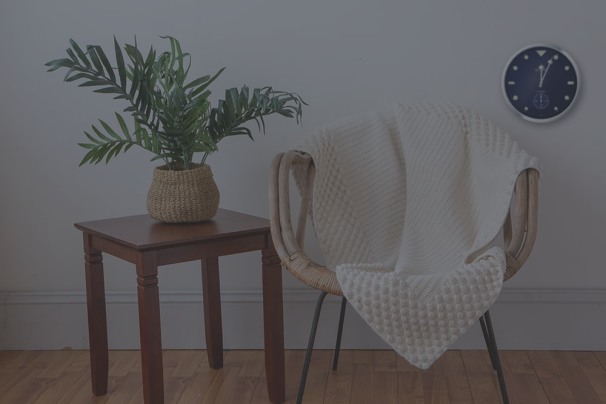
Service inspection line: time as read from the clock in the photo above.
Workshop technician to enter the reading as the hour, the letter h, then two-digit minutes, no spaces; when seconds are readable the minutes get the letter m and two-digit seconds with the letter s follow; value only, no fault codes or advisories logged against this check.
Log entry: 12h04
